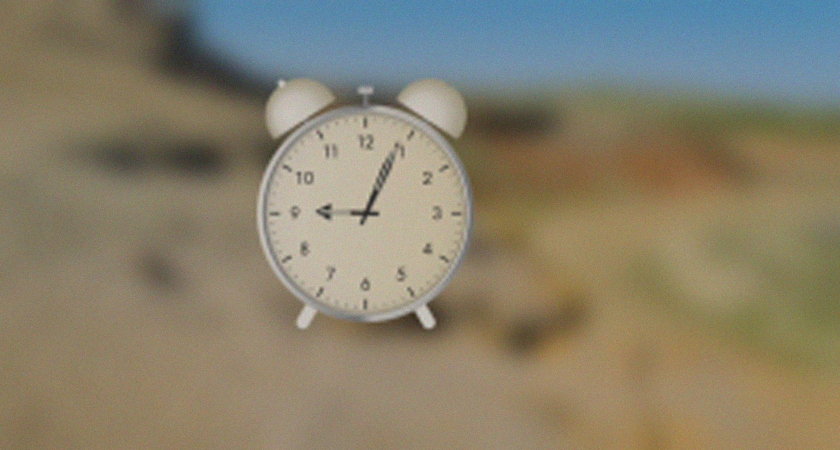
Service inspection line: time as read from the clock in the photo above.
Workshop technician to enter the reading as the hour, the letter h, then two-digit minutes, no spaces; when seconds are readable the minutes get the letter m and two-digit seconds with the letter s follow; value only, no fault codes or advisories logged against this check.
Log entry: 9h04
